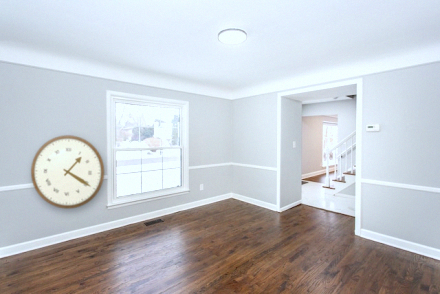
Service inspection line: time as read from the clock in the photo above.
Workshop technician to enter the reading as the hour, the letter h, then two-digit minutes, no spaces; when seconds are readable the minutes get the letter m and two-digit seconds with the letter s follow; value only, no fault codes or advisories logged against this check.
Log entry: 1h20
